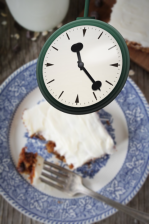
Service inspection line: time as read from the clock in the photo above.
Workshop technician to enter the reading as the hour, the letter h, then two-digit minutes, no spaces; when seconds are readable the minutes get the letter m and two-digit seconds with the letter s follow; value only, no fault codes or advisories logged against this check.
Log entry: 11h23
